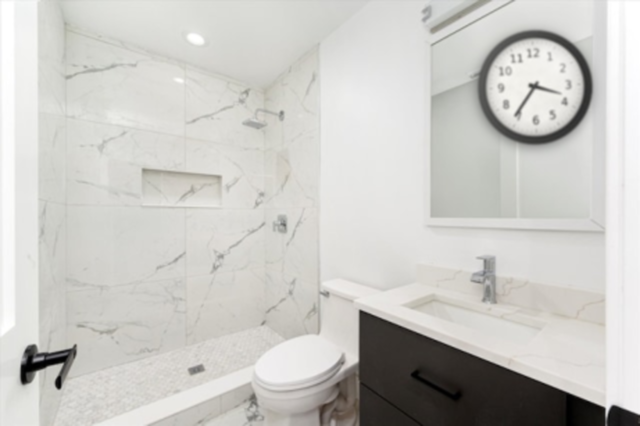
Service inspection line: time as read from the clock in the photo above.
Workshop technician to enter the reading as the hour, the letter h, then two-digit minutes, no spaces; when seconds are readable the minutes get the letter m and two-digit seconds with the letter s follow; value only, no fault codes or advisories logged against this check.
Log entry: 3h36
